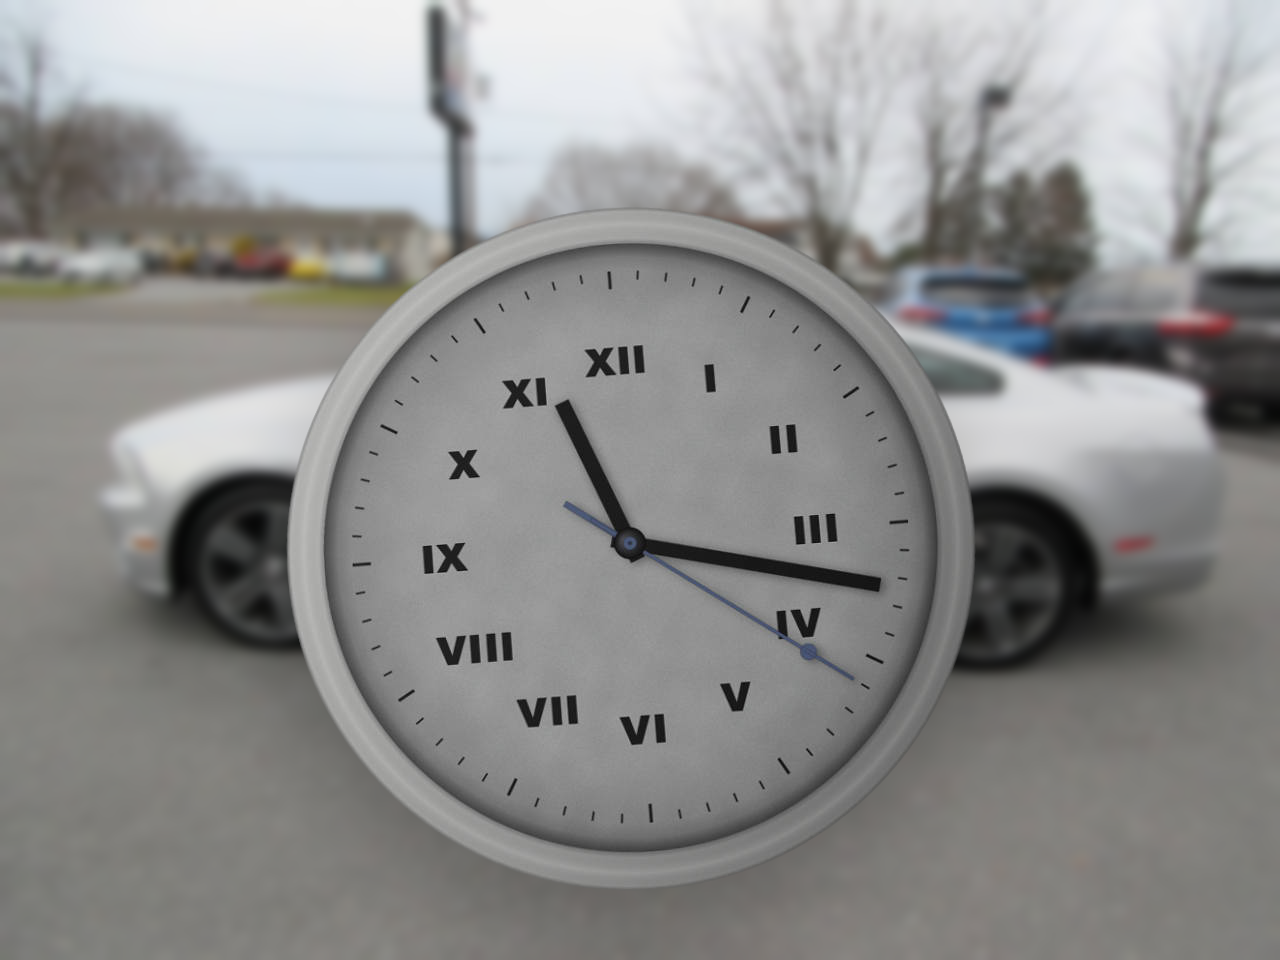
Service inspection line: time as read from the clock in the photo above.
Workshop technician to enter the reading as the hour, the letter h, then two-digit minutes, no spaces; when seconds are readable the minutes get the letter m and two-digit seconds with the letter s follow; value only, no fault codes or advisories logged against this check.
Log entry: 11h17m21s
